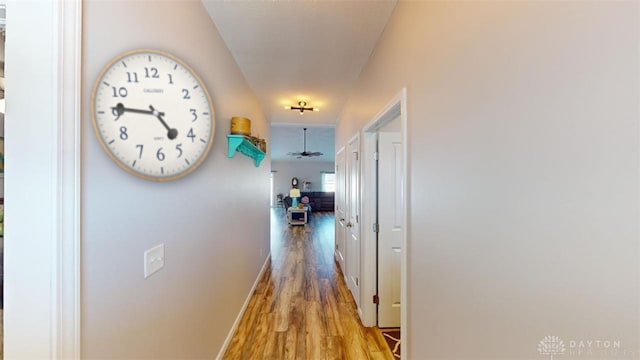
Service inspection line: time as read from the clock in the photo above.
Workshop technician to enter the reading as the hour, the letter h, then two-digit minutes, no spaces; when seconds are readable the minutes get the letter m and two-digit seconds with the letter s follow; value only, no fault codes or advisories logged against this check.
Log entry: 4h46
